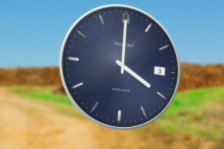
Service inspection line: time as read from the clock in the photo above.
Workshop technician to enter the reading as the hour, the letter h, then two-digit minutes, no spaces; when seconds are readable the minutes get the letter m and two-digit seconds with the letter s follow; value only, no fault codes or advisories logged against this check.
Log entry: 4h00
